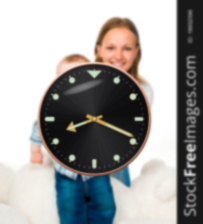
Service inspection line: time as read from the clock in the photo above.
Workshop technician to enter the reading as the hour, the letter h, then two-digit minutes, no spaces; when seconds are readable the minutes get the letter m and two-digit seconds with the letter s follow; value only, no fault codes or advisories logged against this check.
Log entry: 8h19
